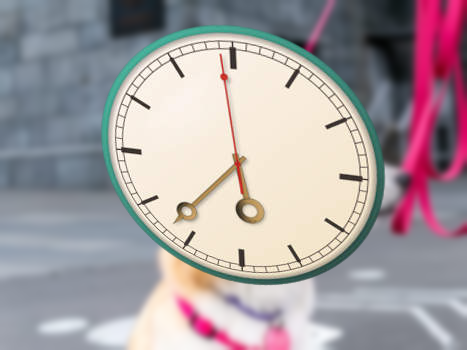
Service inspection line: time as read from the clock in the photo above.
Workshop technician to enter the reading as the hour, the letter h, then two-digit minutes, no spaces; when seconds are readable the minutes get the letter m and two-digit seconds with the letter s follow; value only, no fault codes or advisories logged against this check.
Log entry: 5h36m59s
